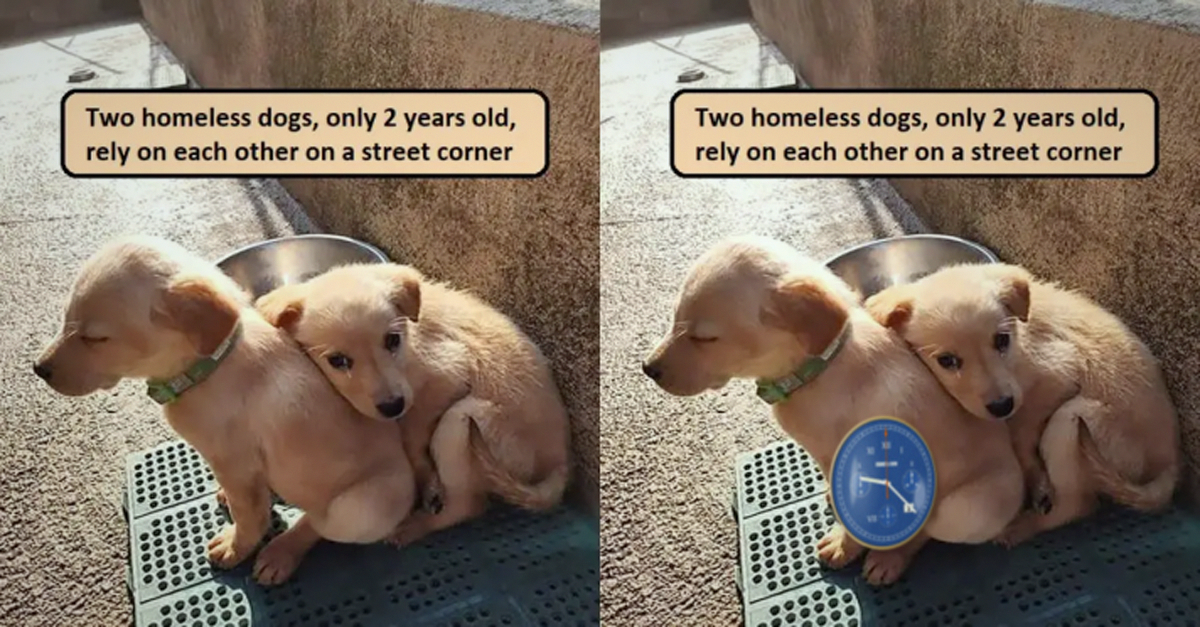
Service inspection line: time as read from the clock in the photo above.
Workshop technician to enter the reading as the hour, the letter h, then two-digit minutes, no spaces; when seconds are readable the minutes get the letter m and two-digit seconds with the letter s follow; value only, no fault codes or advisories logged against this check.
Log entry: 9h22
